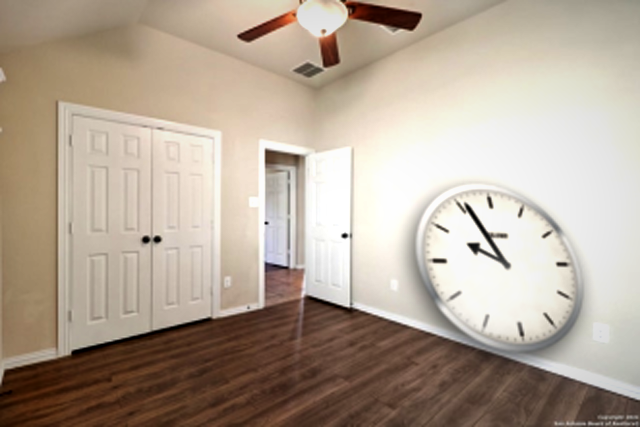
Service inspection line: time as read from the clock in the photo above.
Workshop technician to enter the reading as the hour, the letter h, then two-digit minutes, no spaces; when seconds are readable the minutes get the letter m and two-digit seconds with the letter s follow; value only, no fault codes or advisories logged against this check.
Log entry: 9h56
